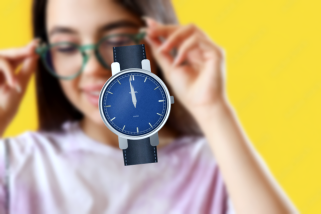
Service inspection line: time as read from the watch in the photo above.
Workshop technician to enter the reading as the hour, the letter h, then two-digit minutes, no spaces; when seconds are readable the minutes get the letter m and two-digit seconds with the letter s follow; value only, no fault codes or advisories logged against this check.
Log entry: 11h59
